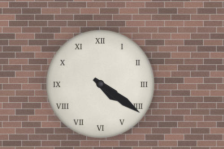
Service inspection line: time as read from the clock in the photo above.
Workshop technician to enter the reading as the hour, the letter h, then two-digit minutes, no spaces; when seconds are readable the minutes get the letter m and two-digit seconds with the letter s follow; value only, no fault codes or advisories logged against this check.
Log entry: 4h21
